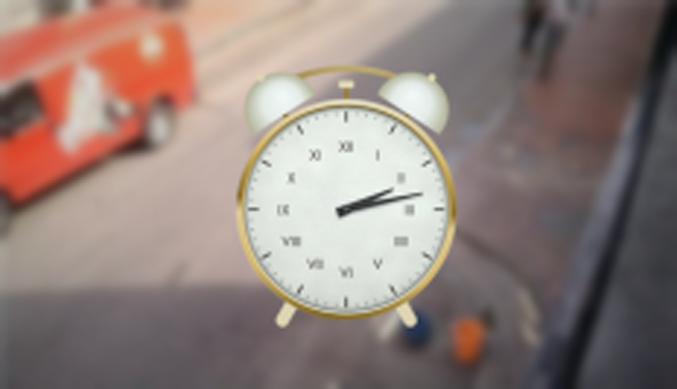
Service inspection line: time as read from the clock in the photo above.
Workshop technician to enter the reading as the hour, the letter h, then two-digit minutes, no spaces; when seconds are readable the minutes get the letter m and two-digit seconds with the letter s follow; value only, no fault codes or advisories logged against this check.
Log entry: 2h13
